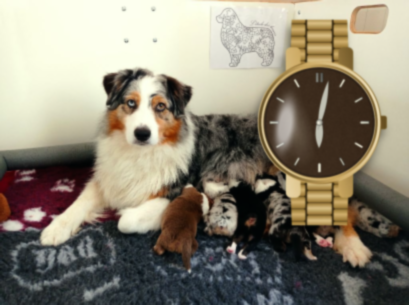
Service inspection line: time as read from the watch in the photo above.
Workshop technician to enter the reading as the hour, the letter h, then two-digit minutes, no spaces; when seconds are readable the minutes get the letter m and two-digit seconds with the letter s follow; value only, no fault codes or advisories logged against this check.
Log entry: 6h02
